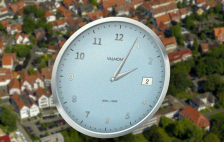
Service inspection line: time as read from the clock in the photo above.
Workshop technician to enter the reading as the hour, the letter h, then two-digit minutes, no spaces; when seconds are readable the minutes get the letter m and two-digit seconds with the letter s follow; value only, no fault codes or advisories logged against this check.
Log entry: 2h04
